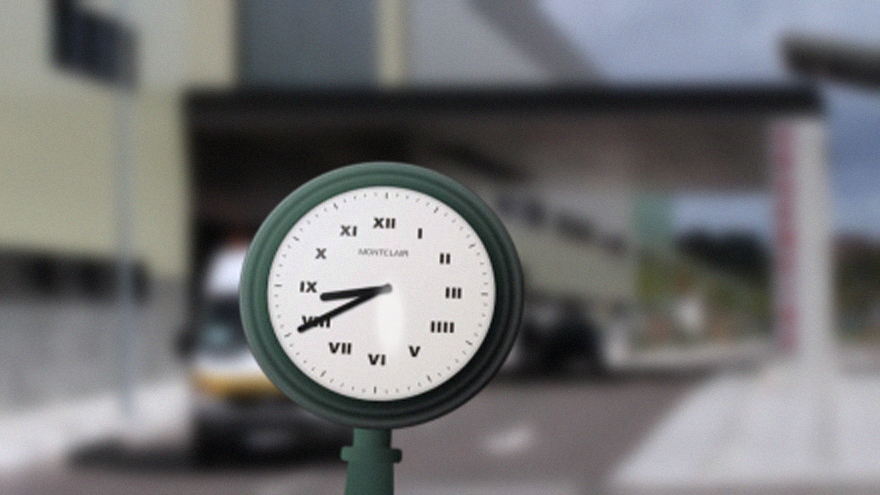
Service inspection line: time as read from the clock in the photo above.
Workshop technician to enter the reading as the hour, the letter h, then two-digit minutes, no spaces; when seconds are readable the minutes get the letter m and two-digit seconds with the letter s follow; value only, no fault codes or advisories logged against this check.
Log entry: 8h40
